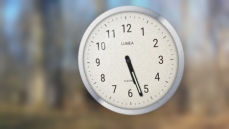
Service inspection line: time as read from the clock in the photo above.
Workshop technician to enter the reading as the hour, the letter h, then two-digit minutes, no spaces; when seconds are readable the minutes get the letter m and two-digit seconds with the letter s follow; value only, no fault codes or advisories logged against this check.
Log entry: 5h27
